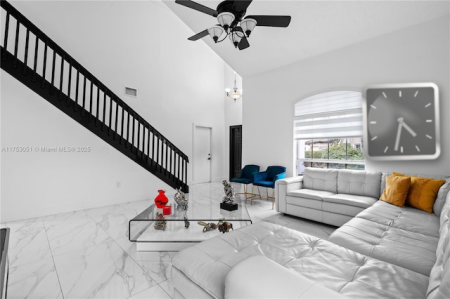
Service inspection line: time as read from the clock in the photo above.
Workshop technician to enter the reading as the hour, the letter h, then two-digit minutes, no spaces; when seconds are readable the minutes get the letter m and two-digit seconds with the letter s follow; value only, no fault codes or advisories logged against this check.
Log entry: 4h32
